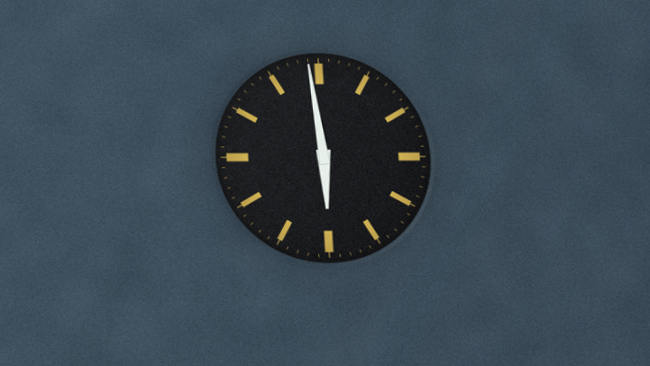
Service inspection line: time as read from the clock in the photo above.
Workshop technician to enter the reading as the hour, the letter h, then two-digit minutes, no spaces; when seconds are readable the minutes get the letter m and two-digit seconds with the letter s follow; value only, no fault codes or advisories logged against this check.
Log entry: 5h59
